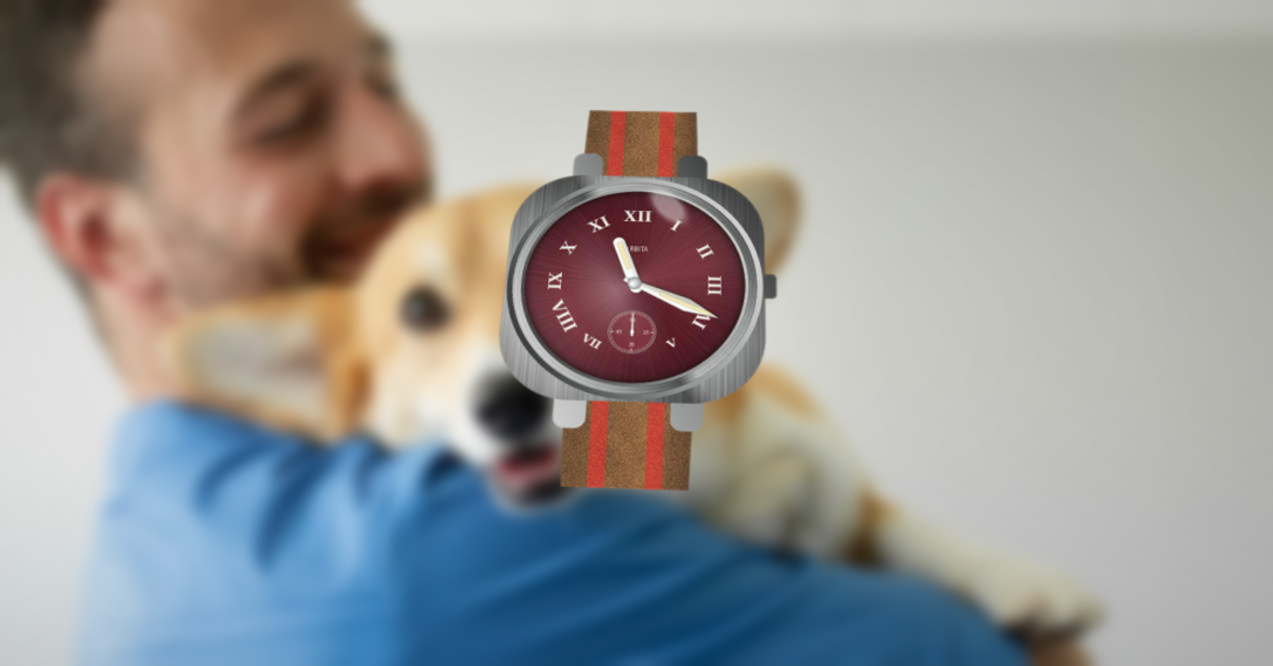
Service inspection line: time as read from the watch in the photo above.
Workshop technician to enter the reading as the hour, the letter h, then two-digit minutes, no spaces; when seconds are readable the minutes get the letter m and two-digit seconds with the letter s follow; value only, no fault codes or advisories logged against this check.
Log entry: 11h19
